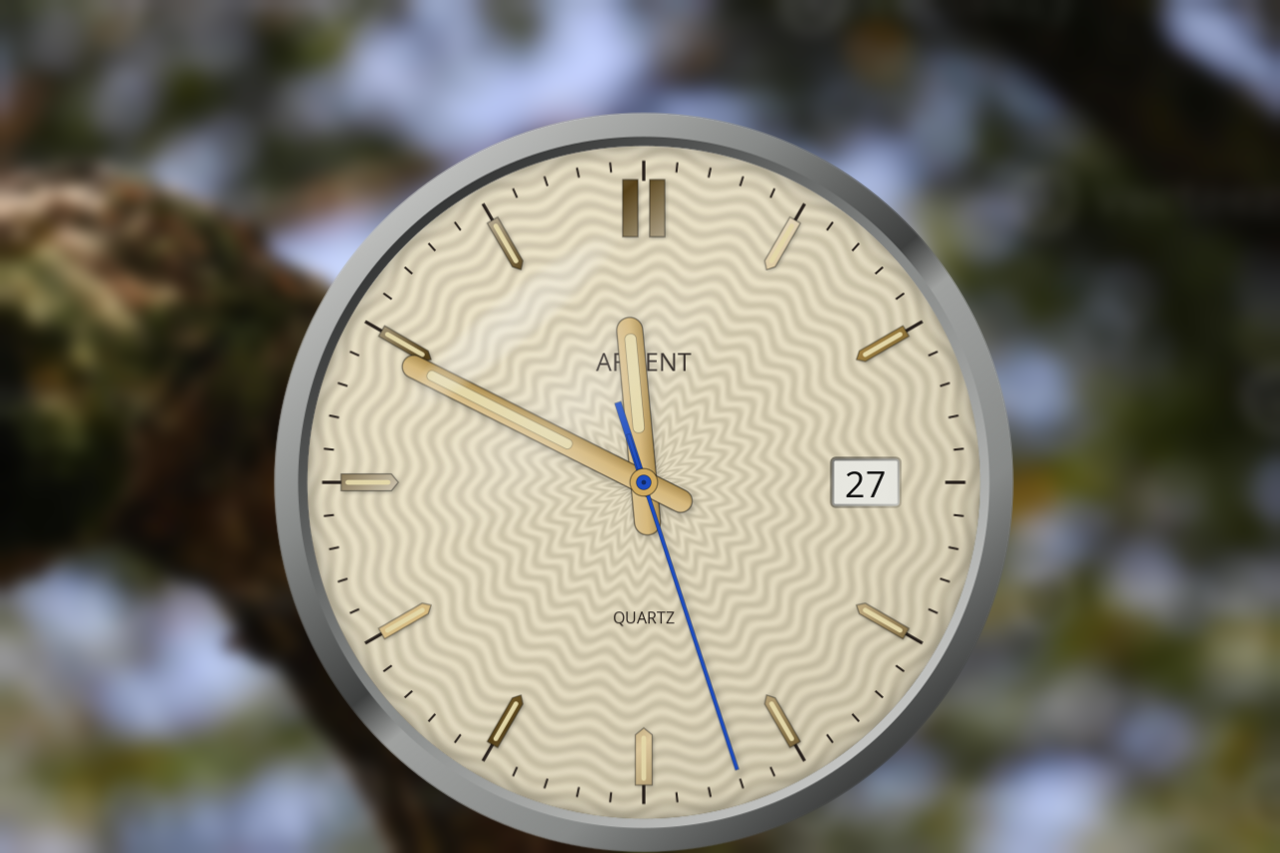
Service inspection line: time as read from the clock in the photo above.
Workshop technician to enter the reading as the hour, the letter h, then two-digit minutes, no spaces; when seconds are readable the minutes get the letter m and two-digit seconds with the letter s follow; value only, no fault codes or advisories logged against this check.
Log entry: 11h49m27s
